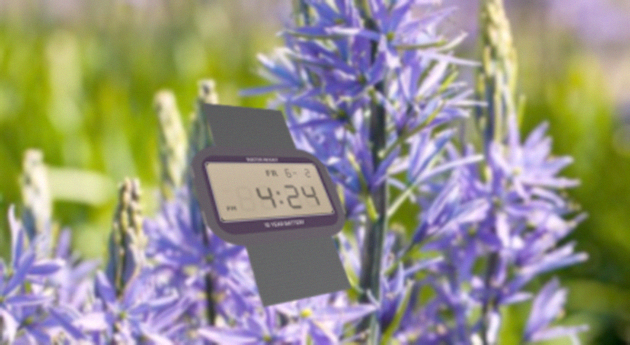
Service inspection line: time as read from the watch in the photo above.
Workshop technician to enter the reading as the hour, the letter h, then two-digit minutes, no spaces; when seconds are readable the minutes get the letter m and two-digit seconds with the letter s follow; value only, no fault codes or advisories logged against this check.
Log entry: 4h24
